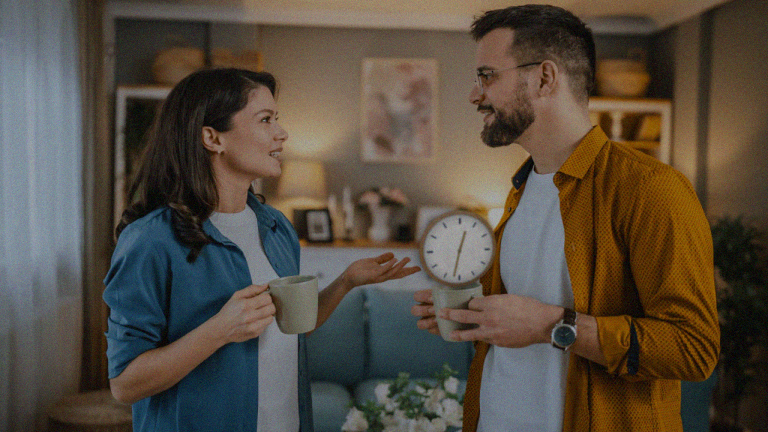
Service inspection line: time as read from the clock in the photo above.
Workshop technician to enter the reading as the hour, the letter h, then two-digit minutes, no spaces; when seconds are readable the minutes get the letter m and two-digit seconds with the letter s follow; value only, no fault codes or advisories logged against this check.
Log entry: 12h32
